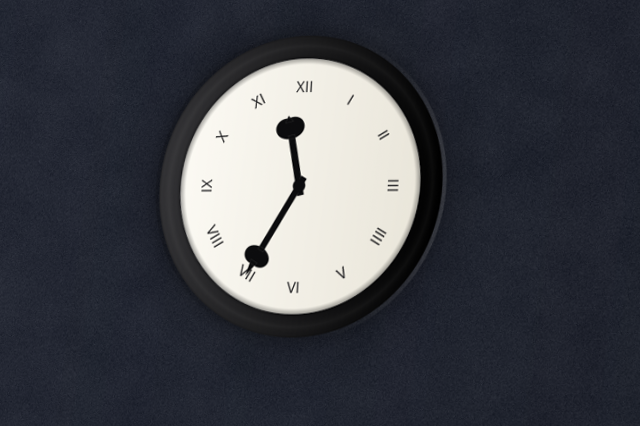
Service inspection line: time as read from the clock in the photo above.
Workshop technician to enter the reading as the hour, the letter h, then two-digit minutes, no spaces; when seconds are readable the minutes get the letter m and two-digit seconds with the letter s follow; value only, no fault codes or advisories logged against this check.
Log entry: 11h35
